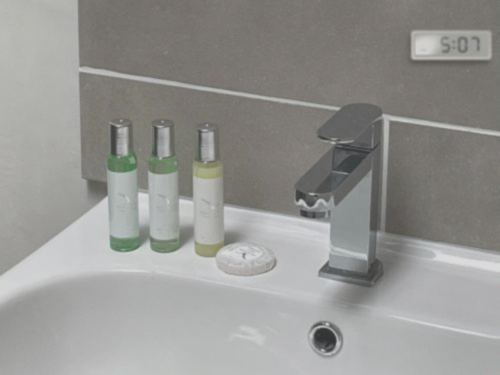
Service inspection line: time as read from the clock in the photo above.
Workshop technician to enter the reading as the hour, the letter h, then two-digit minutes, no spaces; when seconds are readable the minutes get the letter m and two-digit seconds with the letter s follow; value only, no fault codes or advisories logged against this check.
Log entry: 5h07
